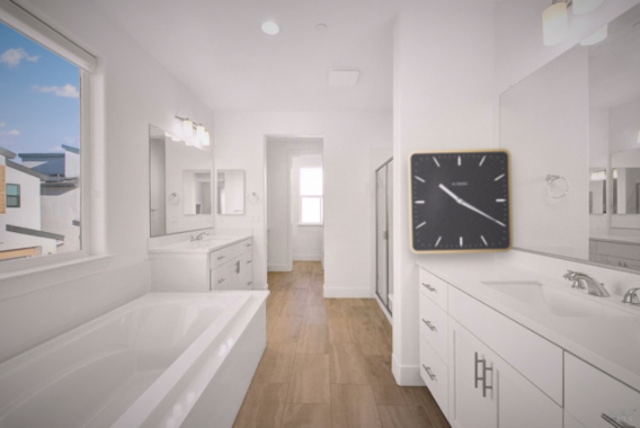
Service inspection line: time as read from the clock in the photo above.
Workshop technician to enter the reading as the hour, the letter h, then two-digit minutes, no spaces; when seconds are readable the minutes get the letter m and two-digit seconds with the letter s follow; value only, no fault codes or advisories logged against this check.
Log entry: 10h20
